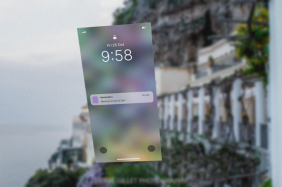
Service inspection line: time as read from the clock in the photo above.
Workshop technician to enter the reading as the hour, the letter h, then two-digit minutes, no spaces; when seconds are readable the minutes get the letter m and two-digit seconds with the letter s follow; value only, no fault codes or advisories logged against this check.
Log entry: 9h58
